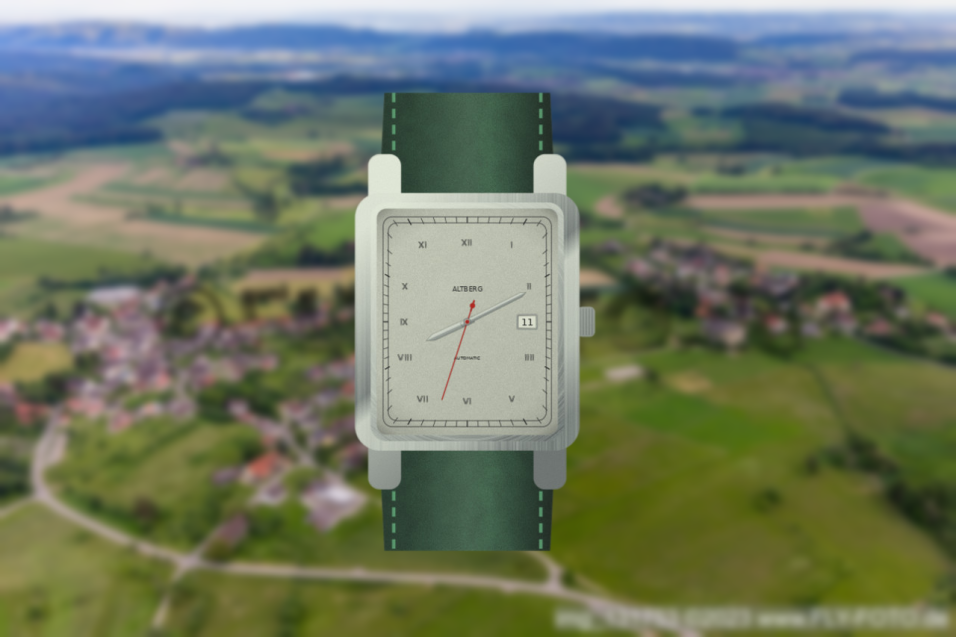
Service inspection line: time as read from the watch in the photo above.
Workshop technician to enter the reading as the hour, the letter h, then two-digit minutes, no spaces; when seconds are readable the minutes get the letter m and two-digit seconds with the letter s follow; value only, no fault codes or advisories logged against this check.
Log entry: 8h10m33s
